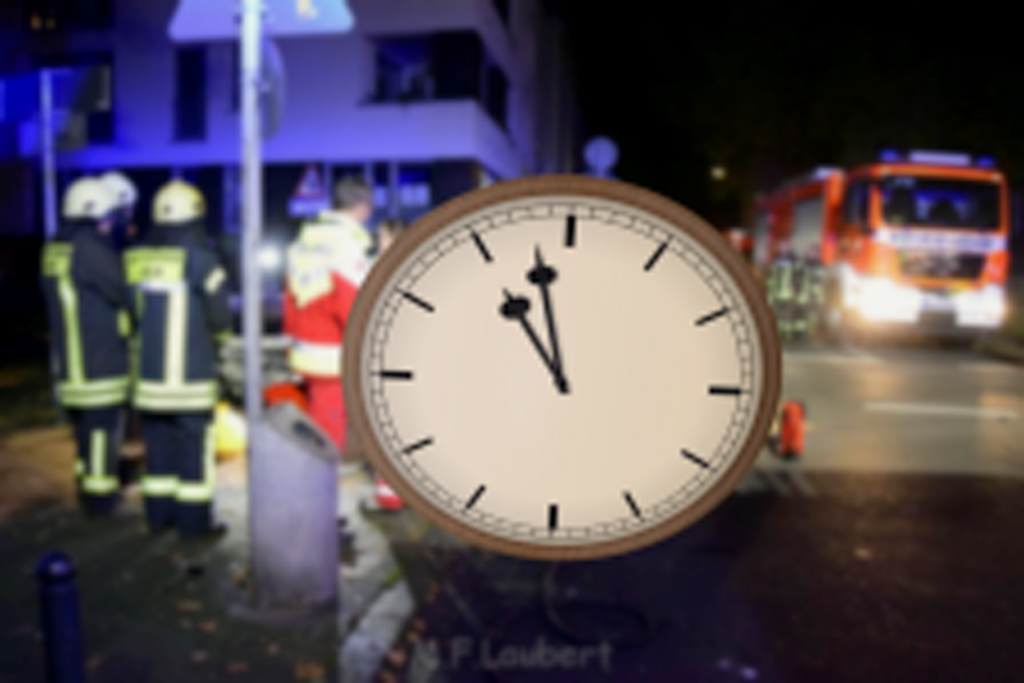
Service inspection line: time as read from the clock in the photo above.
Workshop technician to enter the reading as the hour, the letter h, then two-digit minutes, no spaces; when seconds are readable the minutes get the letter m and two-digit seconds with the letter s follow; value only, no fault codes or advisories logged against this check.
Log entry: 10h58
